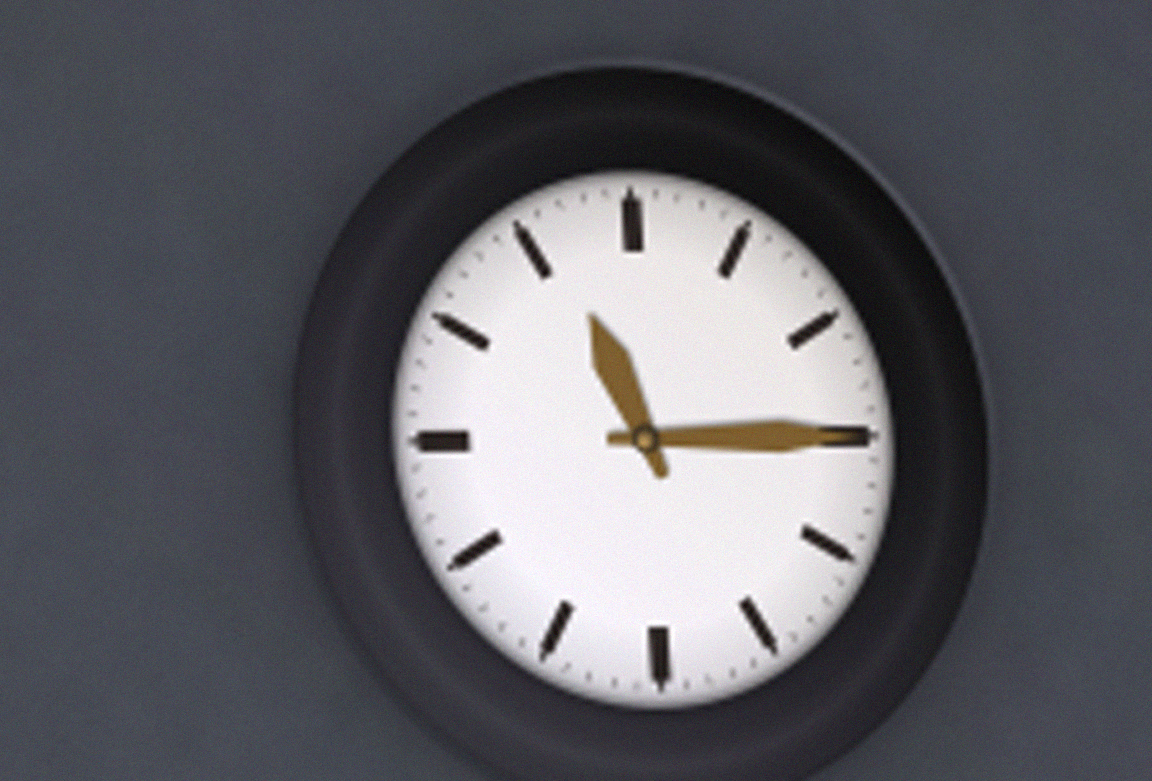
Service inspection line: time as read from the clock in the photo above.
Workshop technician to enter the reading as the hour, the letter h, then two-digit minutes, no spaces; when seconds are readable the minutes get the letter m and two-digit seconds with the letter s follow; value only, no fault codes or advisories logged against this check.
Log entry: 11h15
